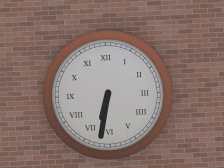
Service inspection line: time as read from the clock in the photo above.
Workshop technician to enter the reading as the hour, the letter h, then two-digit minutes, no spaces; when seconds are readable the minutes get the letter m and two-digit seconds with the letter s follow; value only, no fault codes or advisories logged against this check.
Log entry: 6h32
